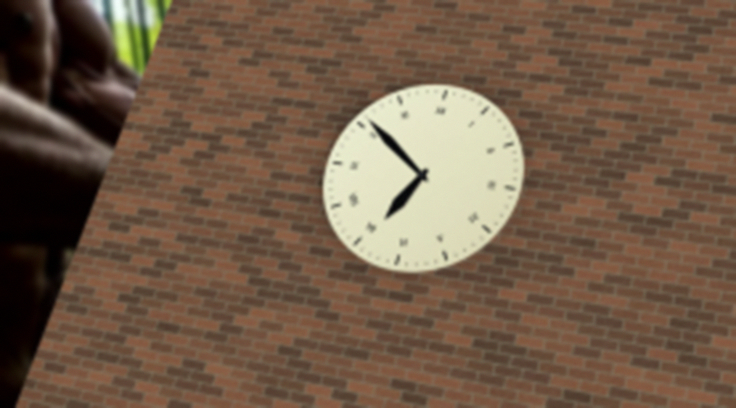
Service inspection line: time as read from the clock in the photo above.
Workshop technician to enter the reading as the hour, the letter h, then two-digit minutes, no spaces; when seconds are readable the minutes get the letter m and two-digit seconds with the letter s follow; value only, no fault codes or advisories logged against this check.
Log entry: 6h51
